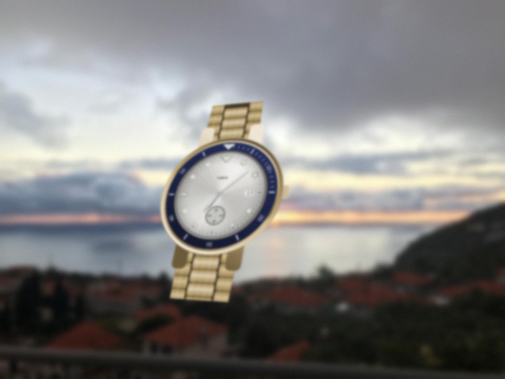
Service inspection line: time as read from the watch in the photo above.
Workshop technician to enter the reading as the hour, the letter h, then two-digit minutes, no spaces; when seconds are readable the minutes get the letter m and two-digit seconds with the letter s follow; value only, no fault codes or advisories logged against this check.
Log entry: 7h08
